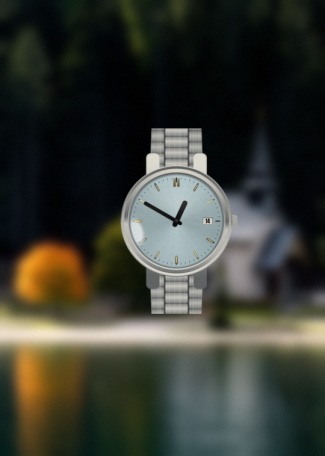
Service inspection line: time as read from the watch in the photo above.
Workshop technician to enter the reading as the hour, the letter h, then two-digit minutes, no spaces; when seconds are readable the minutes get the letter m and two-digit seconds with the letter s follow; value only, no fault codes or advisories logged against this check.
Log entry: 12h50
